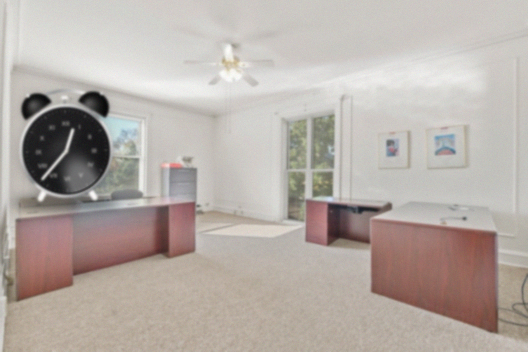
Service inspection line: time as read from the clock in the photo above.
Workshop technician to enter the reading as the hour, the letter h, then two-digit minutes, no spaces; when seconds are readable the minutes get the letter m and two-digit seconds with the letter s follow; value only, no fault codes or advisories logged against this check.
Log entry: 12h37
